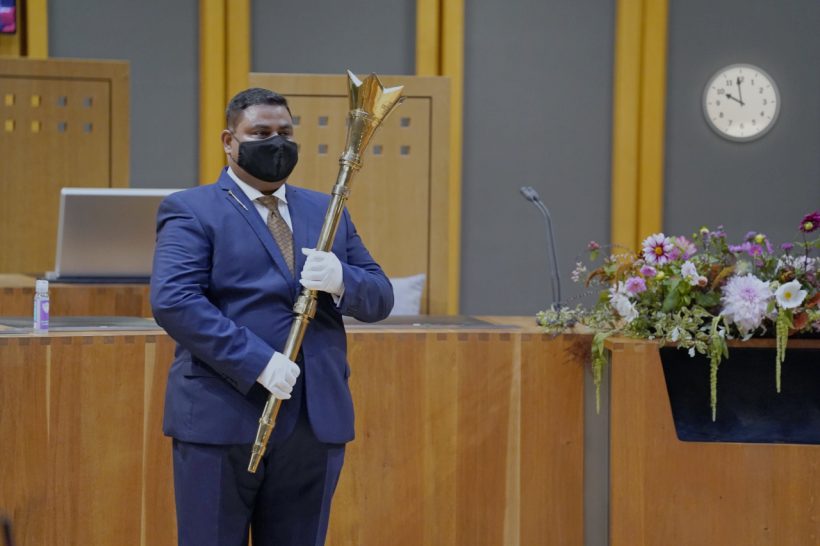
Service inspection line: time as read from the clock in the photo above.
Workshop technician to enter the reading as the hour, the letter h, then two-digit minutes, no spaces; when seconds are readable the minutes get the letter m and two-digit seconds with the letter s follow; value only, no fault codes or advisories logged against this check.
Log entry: 9h59
